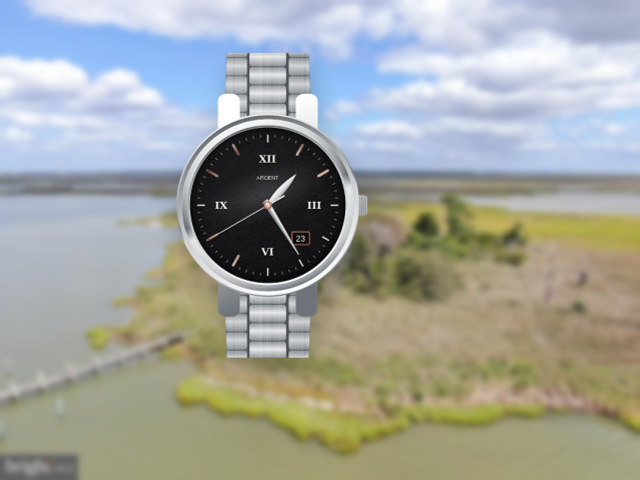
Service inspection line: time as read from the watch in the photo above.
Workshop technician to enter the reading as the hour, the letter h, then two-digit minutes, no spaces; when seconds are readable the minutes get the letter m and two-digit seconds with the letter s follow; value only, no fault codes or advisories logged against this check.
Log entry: 1h24m40s
